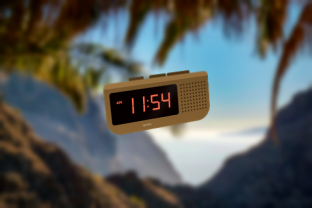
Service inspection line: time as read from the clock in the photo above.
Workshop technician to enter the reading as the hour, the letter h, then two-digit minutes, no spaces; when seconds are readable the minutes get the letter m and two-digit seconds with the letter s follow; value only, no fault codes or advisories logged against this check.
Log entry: 11h54
